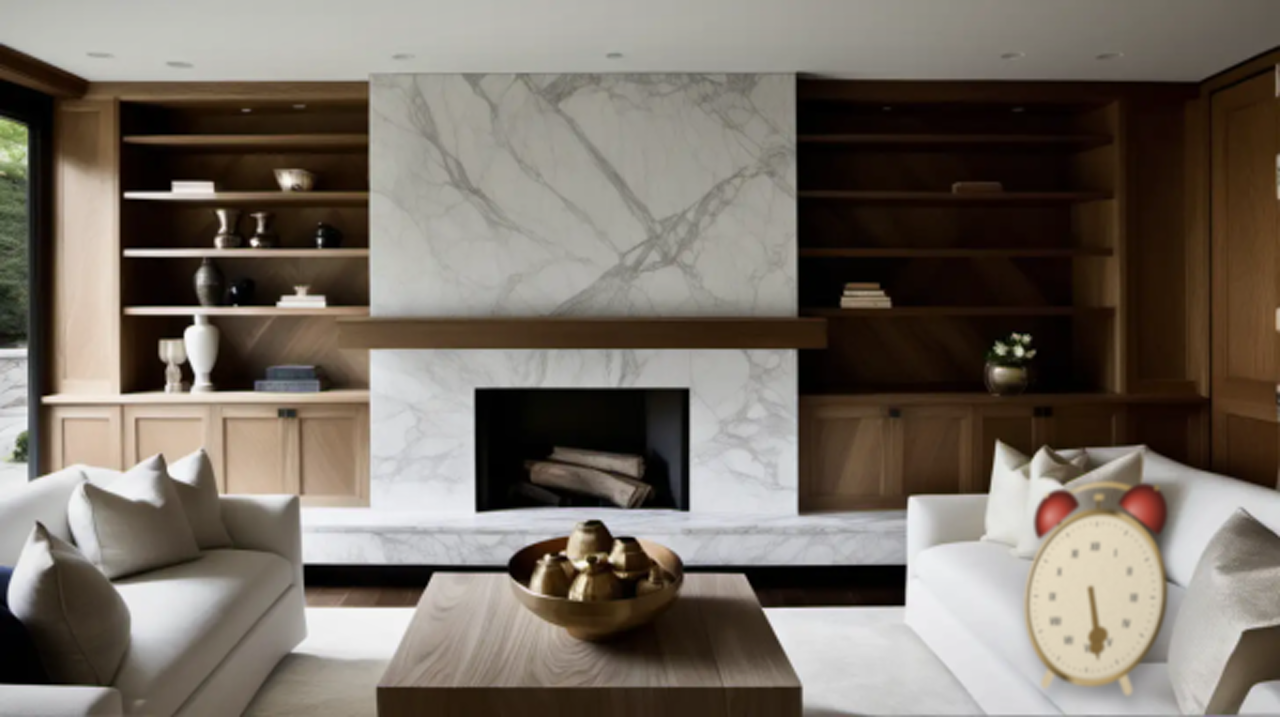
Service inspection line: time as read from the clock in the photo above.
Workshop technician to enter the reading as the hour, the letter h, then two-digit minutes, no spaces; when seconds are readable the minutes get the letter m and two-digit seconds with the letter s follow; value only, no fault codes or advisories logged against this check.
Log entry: 5h28
